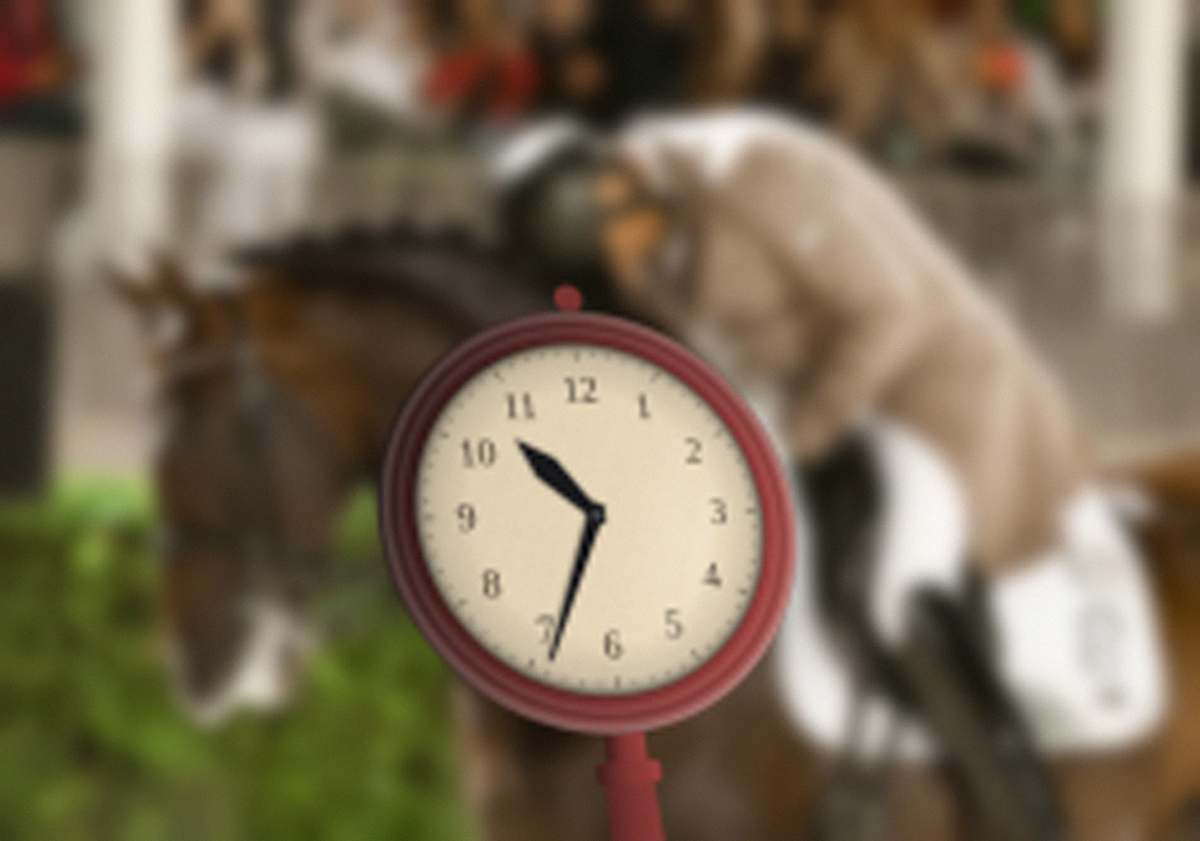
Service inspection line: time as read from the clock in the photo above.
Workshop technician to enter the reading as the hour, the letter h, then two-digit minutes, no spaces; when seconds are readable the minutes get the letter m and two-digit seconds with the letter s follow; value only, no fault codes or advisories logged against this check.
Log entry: 10h34
